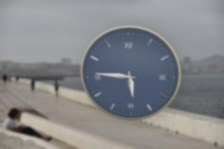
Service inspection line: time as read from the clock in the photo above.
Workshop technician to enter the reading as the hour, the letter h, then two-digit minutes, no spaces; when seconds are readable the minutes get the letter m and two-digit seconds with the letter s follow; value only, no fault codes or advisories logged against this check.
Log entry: 5h46
